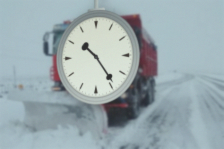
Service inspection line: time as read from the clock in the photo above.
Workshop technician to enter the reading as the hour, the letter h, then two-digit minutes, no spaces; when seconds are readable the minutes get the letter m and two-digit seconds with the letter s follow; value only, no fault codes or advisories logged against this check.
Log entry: 10h24
